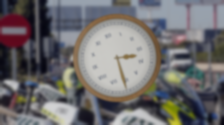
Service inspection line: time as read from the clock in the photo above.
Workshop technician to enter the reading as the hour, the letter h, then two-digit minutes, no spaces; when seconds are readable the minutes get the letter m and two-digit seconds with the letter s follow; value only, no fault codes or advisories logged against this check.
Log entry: 3h31
